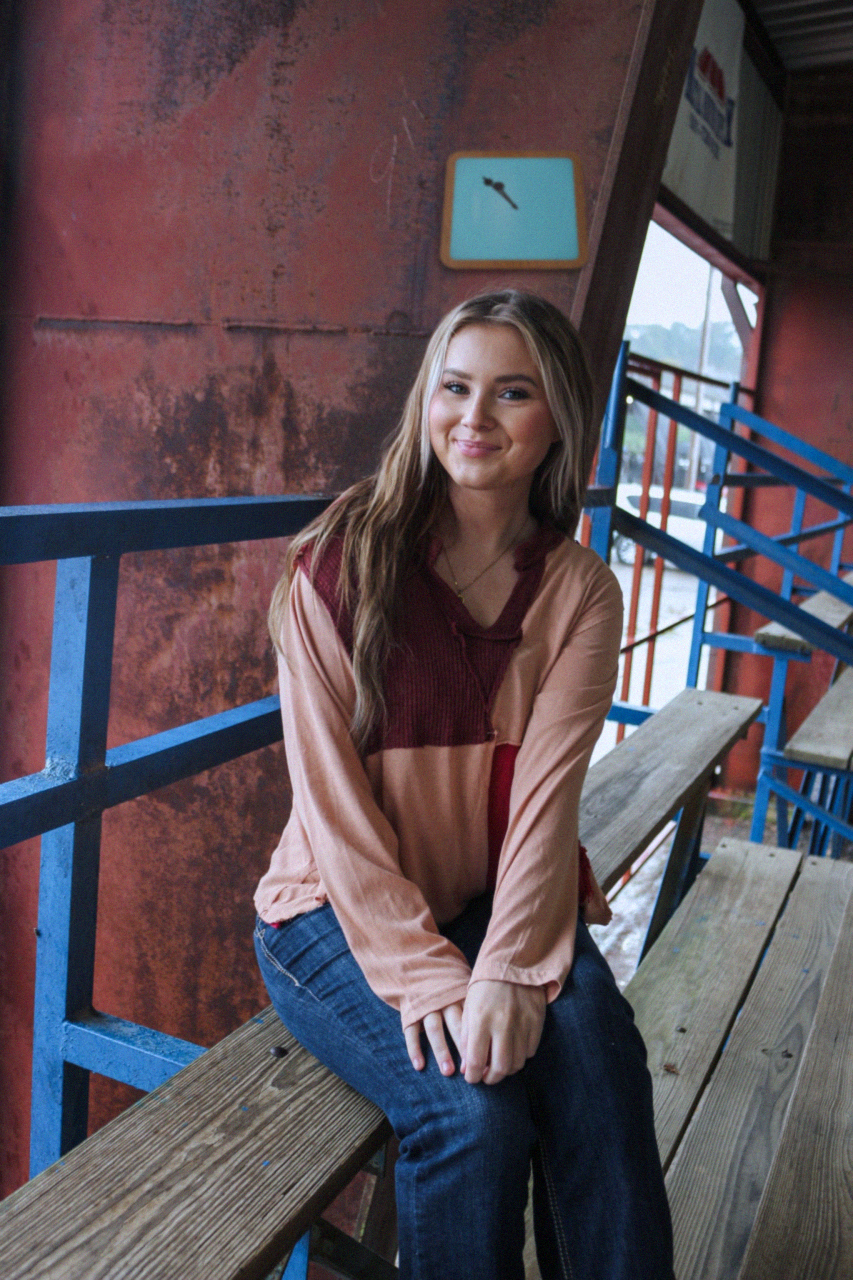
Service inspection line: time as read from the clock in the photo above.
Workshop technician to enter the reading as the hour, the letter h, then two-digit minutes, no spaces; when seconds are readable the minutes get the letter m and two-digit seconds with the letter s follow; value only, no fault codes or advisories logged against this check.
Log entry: 10h53
